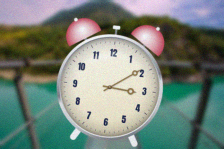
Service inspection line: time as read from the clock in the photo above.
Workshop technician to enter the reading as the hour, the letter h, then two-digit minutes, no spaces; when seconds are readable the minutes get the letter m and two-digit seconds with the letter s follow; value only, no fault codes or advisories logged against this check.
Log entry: 3h09
